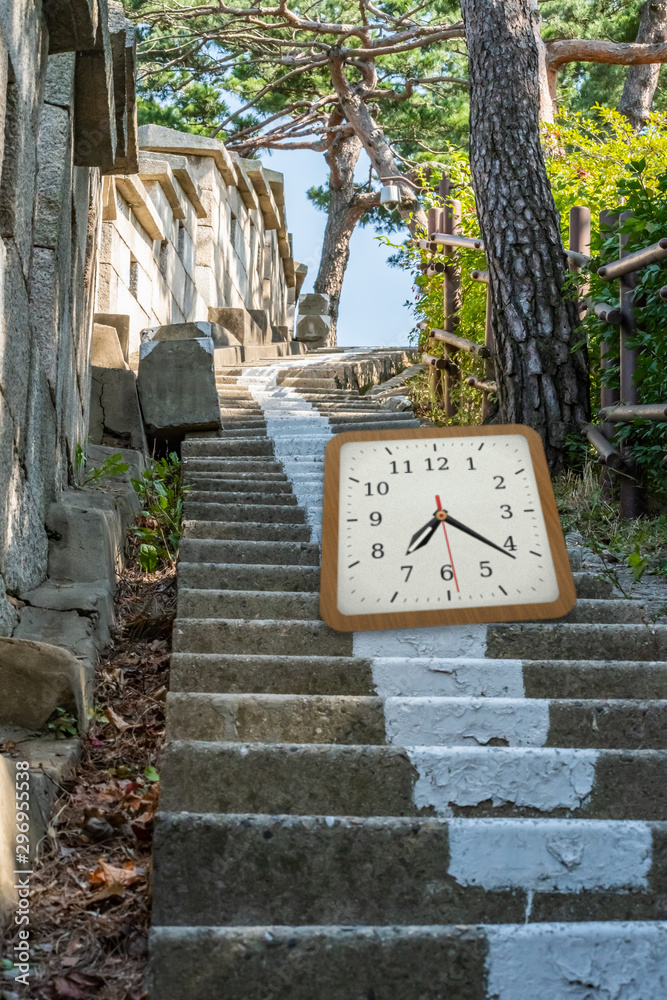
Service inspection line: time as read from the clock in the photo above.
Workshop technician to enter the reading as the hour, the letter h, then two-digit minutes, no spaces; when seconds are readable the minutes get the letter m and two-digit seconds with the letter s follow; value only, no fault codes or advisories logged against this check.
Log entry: 7h21m29s
